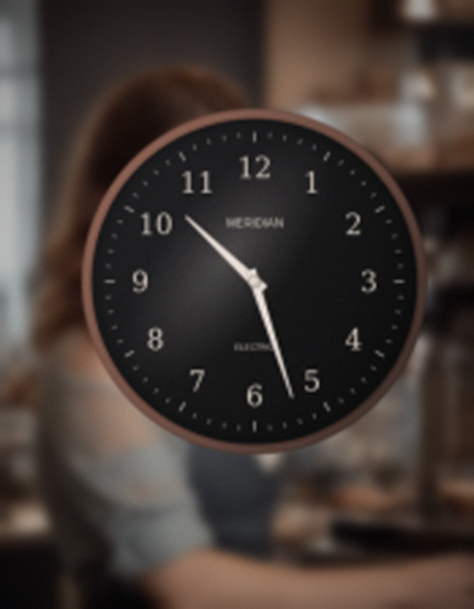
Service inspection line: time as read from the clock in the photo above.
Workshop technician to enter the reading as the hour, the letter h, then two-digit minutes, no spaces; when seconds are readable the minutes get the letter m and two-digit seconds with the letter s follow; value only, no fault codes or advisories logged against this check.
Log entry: 10h27
